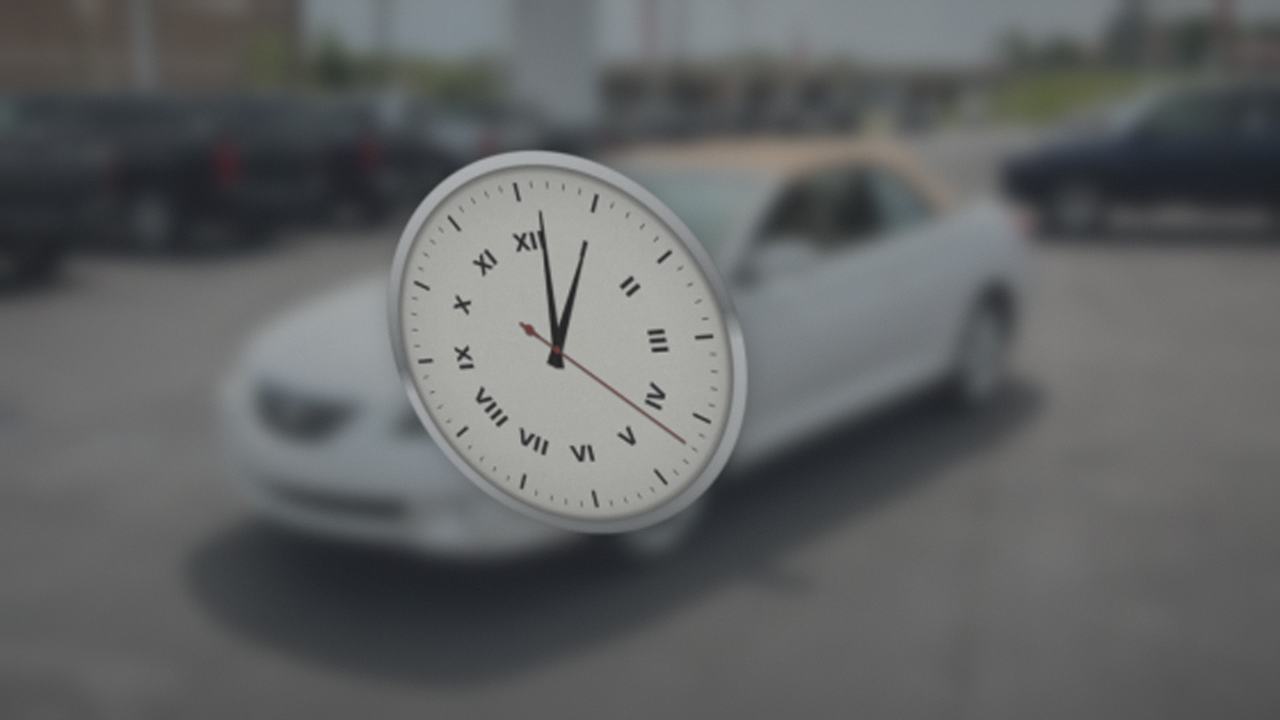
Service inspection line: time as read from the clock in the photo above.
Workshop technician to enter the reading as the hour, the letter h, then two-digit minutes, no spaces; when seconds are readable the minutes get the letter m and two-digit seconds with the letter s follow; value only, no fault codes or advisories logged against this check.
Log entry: 1h01m22s
